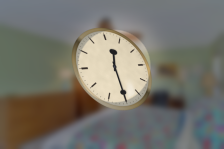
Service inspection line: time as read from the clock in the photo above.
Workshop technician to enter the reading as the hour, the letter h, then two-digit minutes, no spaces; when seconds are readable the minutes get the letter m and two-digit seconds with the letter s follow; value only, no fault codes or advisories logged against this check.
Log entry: 12h30
